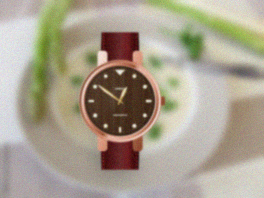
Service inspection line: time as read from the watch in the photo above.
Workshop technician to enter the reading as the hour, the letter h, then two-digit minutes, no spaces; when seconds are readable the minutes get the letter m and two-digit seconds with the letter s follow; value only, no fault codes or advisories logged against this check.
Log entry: 12h51
